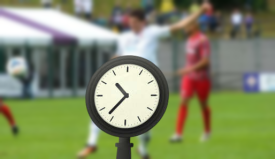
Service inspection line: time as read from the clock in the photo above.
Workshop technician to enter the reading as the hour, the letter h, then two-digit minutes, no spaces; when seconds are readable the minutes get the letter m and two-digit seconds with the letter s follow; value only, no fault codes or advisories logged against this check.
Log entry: 10h37
